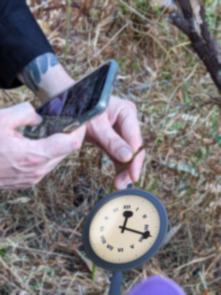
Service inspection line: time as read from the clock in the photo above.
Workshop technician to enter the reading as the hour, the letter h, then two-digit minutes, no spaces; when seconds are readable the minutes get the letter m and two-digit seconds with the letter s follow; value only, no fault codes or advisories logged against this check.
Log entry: 12h18
